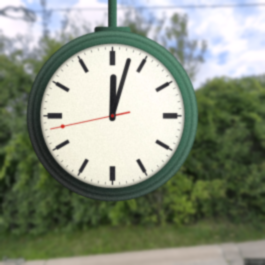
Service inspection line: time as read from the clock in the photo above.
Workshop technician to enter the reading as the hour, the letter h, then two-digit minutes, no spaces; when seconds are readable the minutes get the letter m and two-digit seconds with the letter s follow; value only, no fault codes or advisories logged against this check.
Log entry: 12h02m43s
